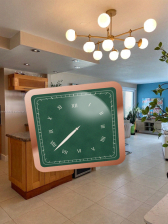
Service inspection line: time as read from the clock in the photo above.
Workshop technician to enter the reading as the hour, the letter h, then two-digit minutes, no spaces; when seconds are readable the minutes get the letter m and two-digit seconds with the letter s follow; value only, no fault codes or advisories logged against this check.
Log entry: 7h38
